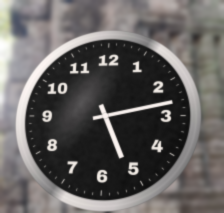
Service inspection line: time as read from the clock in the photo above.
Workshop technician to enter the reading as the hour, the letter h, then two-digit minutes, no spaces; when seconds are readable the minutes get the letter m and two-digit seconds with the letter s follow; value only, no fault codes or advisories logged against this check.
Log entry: 5h13
